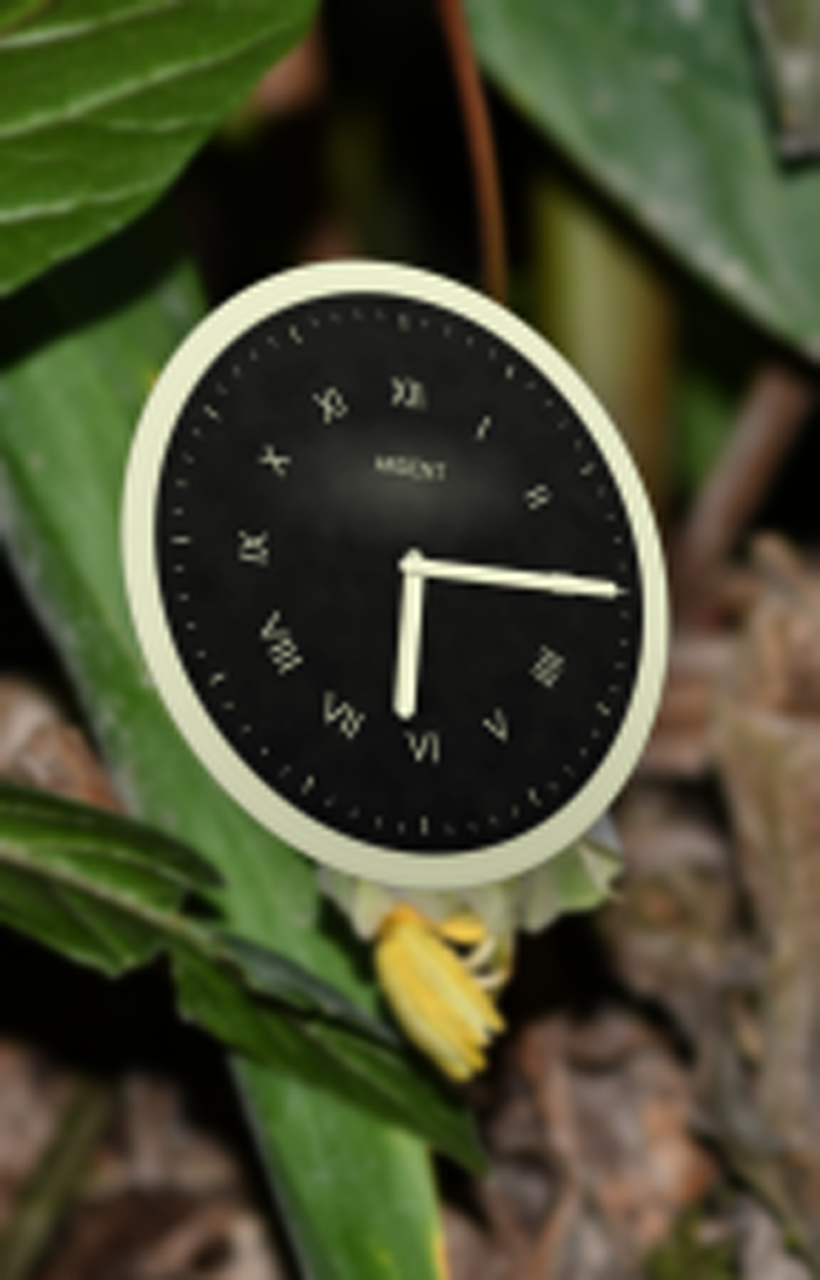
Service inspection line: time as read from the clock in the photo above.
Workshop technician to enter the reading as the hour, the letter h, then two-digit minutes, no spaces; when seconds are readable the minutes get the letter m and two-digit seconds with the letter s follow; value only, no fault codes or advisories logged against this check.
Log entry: 6h15
